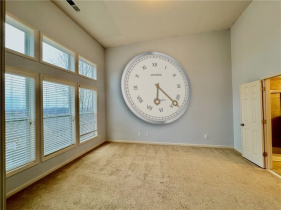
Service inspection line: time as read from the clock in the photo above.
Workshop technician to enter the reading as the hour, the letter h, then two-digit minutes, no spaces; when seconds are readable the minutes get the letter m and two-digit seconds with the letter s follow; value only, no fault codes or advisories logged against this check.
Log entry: 6h23
